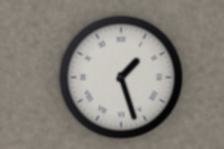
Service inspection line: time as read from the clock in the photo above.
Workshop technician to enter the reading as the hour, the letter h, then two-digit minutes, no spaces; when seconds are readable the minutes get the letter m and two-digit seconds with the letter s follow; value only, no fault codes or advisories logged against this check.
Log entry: 1h27
